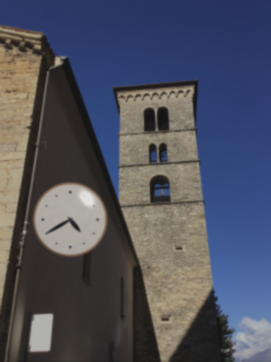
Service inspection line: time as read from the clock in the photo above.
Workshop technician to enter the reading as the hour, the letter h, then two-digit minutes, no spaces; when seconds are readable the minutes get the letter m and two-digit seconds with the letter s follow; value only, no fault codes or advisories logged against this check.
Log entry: 4h40
